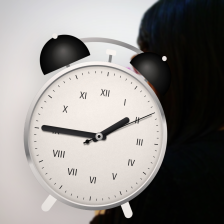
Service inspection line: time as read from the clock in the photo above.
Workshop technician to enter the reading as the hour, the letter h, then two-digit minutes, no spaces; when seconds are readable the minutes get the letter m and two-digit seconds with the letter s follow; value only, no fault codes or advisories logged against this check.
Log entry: 1h45m10s
